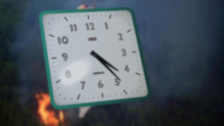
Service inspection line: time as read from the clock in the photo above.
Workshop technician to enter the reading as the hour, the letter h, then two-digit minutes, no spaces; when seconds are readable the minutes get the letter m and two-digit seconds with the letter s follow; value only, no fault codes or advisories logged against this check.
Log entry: 4h24
